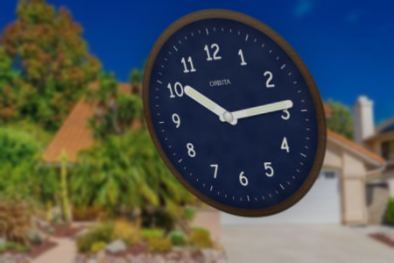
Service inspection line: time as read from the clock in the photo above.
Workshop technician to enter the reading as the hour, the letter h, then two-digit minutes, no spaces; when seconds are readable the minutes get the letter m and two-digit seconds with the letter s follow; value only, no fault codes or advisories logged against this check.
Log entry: 10h14
